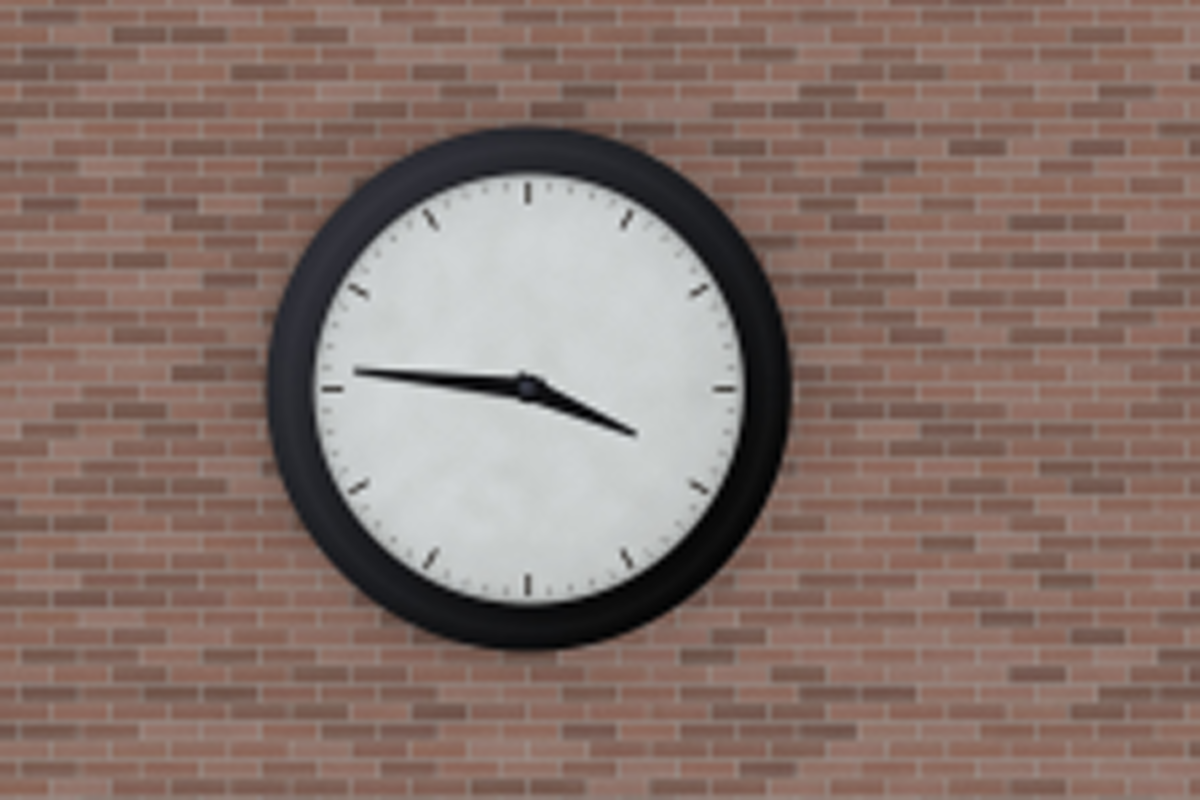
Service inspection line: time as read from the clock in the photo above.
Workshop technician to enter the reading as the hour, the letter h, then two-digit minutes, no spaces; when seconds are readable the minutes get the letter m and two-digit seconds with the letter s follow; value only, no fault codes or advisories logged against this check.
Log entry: 3h46
